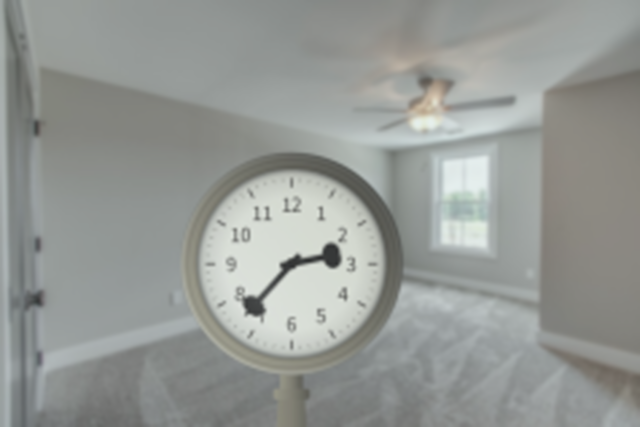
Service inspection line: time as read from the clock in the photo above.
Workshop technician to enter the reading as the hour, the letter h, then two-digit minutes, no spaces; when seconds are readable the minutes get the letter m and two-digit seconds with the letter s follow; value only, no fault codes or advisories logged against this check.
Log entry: 2h37
